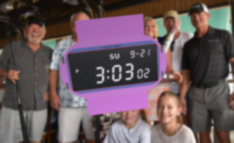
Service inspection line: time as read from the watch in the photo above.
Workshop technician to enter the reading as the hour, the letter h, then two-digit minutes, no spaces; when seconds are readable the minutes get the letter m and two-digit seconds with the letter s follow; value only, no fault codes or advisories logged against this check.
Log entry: 3h03m02s
